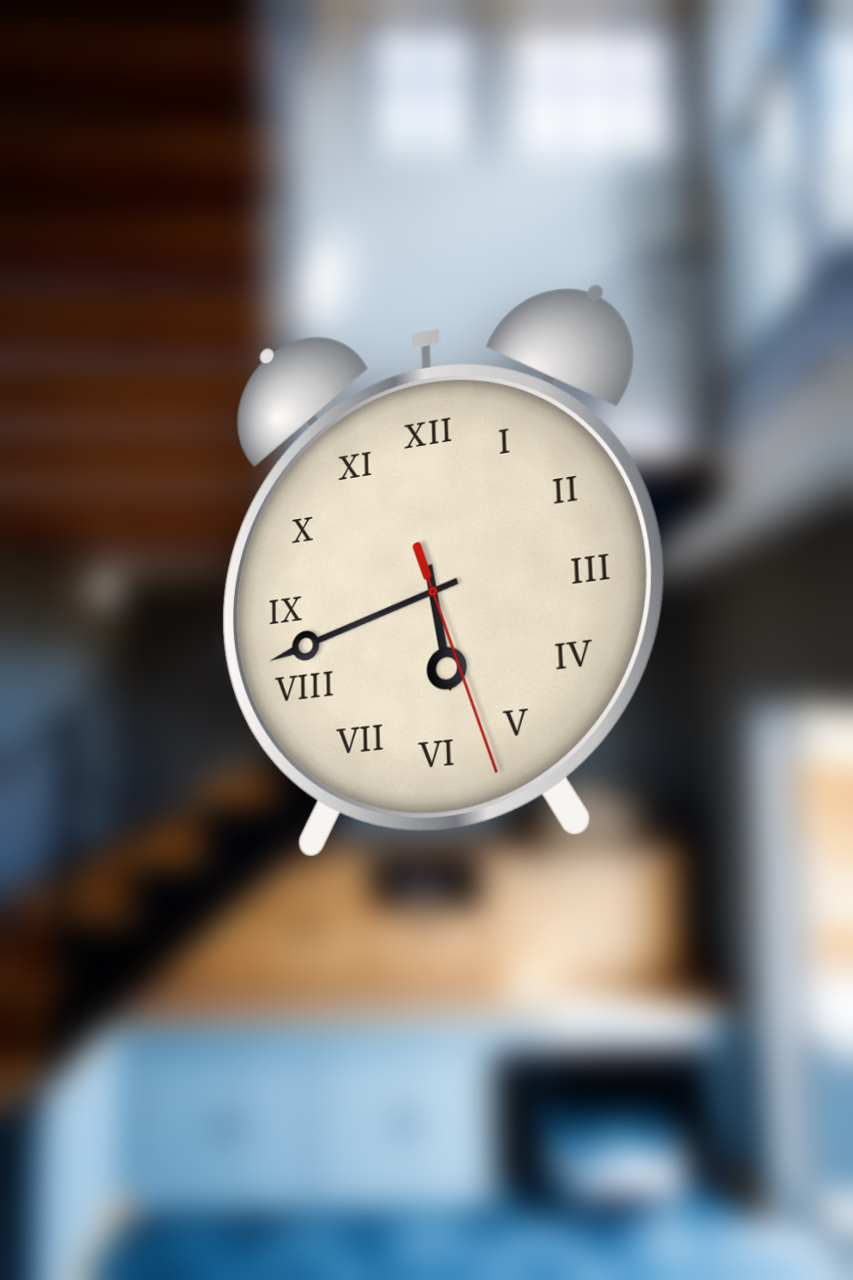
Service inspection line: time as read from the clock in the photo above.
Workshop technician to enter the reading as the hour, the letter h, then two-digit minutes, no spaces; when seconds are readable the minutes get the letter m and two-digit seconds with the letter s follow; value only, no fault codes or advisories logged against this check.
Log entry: 5h42m27s
